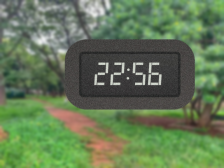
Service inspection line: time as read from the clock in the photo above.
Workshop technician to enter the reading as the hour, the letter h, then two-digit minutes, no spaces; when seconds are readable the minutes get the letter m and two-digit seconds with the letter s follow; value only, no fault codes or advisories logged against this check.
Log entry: 22h56
